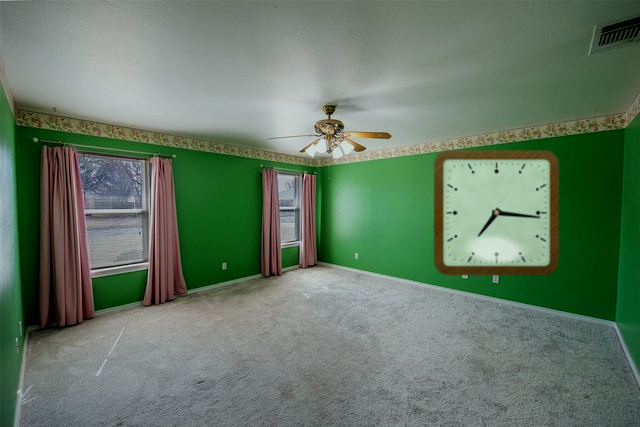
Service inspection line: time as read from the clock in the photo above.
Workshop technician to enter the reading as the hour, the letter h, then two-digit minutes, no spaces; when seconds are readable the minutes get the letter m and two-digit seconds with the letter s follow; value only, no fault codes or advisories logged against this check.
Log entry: 7h16
